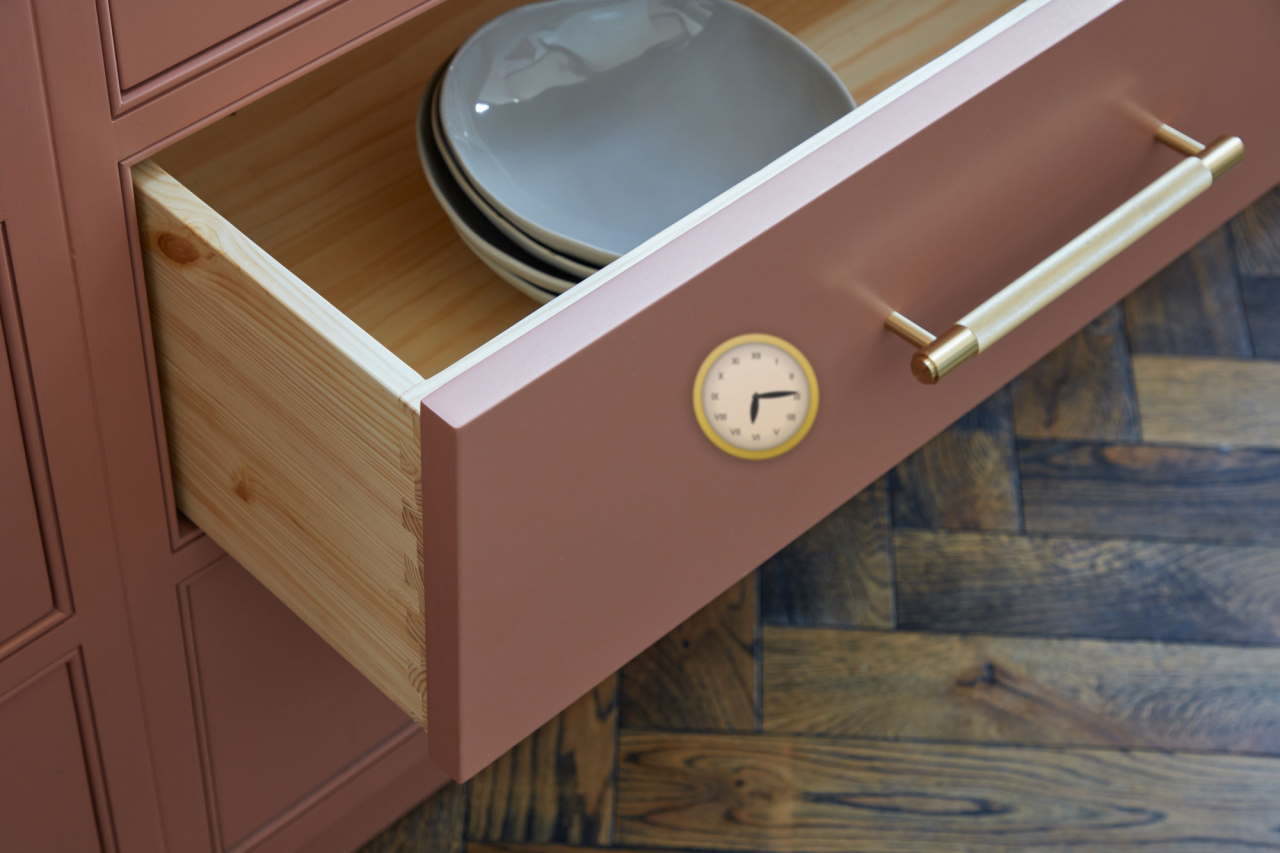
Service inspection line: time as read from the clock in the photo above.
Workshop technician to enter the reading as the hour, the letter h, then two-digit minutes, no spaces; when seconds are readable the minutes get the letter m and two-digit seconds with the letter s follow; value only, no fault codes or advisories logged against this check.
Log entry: 6h14
